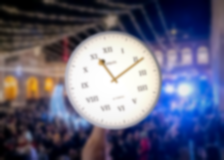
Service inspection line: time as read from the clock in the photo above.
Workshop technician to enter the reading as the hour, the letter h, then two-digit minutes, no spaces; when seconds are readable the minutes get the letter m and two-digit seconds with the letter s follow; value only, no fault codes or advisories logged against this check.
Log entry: 11h11
